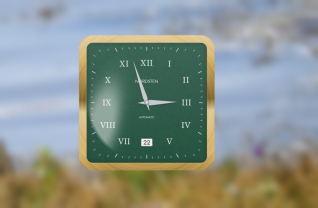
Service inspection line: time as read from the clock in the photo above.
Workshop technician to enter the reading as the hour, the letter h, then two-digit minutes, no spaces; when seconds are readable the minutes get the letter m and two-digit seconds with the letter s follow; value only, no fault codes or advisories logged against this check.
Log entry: 2h57
